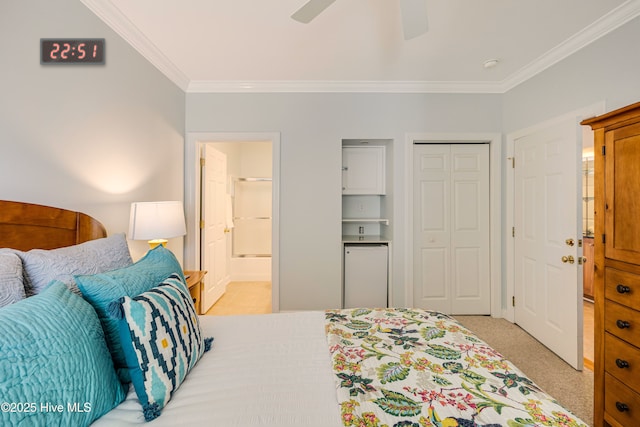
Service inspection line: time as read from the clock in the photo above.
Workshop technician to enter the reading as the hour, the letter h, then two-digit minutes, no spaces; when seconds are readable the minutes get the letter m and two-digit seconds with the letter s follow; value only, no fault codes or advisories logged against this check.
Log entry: 22h51
